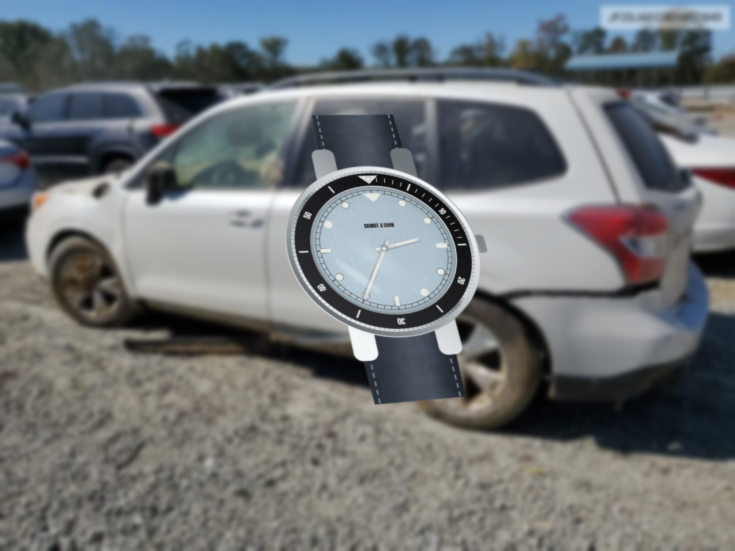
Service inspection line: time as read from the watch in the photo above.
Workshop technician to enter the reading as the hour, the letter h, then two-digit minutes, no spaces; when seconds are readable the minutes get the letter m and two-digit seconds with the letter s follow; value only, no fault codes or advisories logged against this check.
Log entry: 2h35
